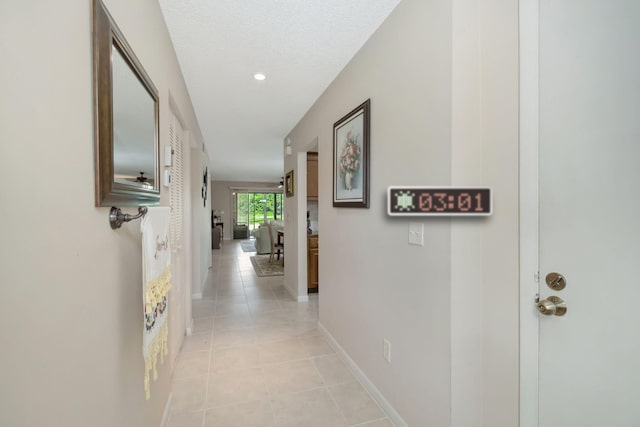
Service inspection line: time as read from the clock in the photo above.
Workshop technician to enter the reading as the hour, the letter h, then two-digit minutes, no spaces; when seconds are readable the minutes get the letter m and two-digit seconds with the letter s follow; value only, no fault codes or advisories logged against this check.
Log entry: 3h01
